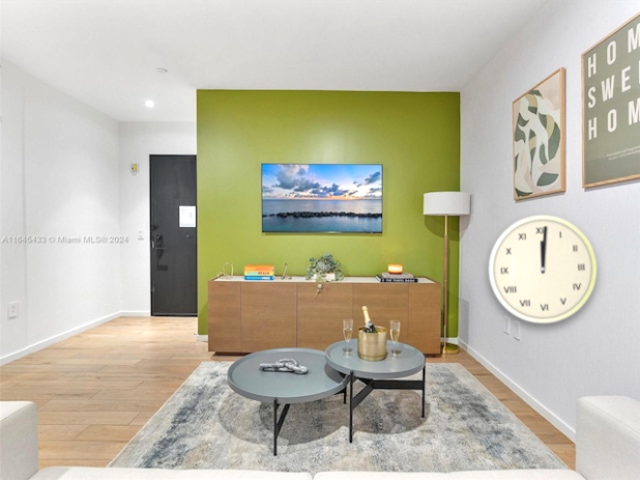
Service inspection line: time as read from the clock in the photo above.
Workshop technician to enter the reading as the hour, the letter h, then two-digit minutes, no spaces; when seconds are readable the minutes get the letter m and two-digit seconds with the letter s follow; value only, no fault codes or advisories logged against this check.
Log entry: 12h01
